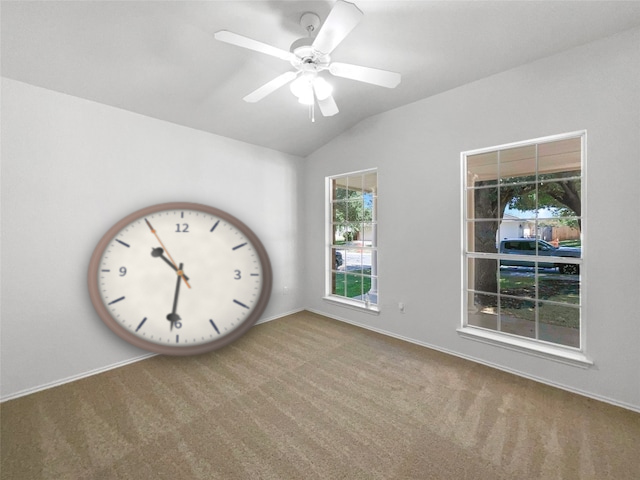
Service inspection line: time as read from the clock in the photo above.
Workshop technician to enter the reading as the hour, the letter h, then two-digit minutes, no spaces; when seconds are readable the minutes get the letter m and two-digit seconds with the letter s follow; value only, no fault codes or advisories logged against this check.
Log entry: 10h30m55s
